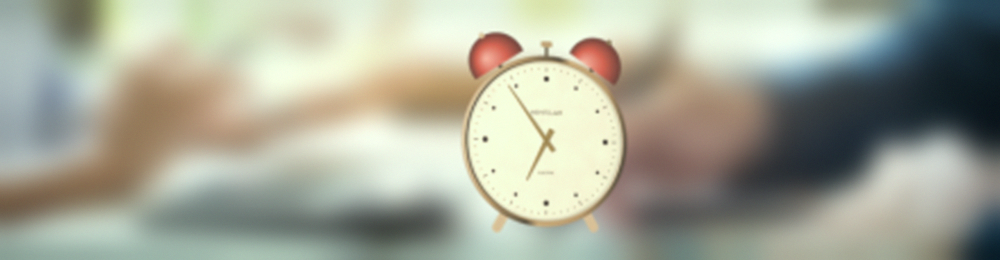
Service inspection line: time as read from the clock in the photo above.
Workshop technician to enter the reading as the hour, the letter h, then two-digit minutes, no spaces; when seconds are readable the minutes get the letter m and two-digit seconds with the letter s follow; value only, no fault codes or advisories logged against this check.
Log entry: 6h54
